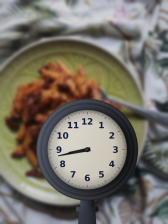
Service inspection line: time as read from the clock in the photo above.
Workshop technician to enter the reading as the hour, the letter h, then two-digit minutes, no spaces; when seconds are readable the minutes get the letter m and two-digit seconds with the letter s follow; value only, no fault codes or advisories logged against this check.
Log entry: 8h43
